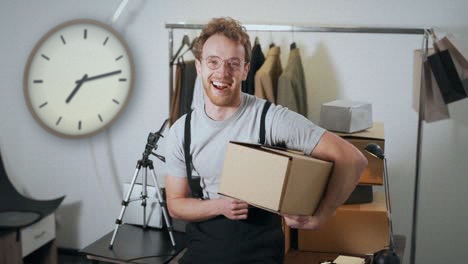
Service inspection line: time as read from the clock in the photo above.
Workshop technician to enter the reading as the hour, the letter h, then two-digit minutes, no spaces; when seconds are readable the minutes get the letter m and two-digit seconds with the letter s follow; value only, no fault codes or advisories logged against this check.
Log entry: 7h13
